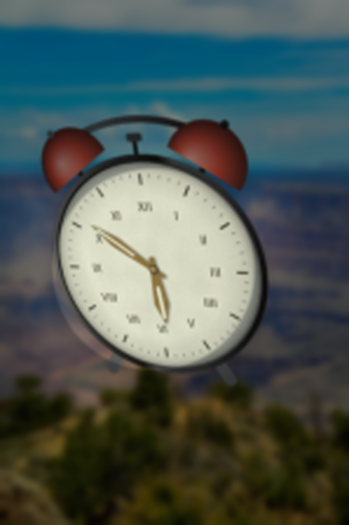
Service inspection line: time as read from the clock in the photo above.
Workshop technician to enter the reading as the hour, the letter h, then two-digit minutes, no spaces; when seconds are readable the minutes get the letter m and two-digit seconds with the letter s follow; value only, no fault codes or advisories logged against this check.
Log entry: 5h51
